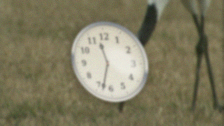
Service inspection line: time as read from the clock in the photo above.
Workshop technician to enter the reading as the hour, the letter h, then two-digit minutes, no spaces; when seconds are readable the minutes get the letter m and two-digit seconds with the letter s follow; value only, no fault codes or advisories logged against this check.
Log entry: 11h33
